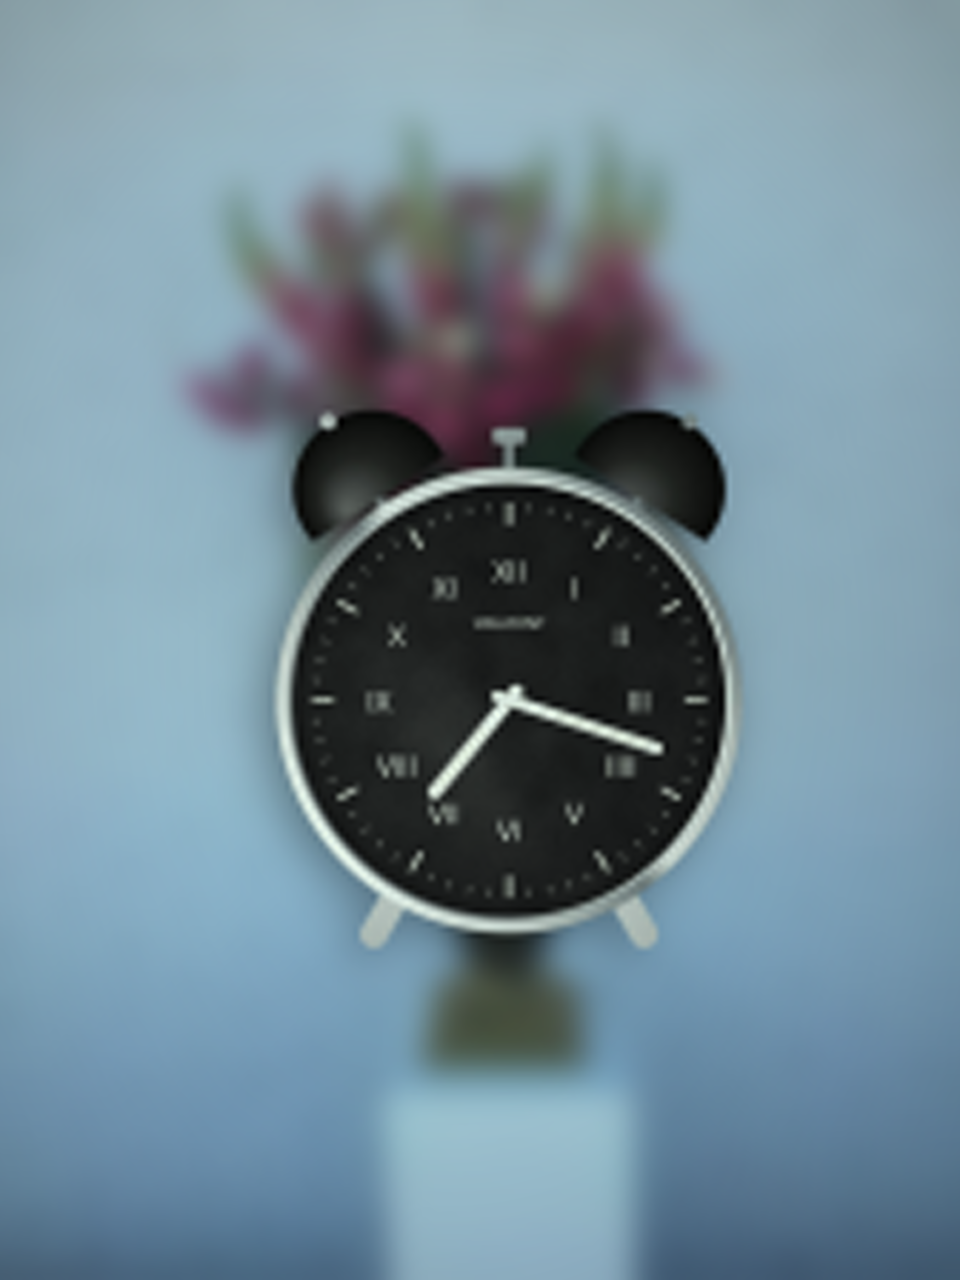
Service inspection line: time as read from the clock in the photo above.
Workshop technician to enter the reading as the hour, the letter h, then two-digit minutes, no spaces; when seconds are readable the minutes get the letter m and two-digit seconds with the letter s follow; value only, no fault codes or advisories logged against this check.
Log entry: 7h18
